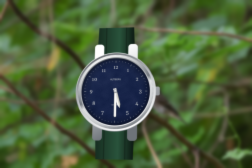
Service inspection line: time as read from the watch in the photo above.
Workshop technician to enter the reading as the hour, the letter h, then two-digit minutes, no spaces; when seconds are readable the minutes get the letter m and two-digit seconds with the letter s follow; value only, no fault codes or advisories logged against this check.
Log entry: 5h30
